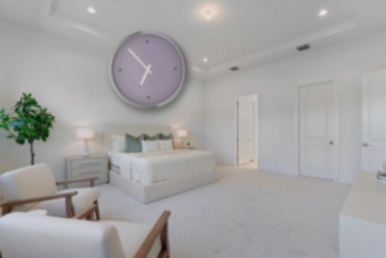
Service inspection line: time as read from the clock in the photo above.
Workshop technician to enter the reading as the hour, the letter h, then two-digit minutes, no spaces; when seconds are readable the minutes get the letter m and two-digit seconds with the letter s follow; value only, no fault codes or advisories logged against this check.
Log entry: 6h53
